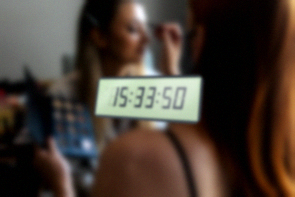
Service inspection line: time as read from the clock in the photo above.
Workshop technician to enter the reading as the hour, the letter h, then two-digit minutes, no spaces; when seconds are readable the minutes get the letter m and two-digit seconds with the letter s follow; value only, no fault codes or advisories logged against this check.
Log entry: 15h33m50s
